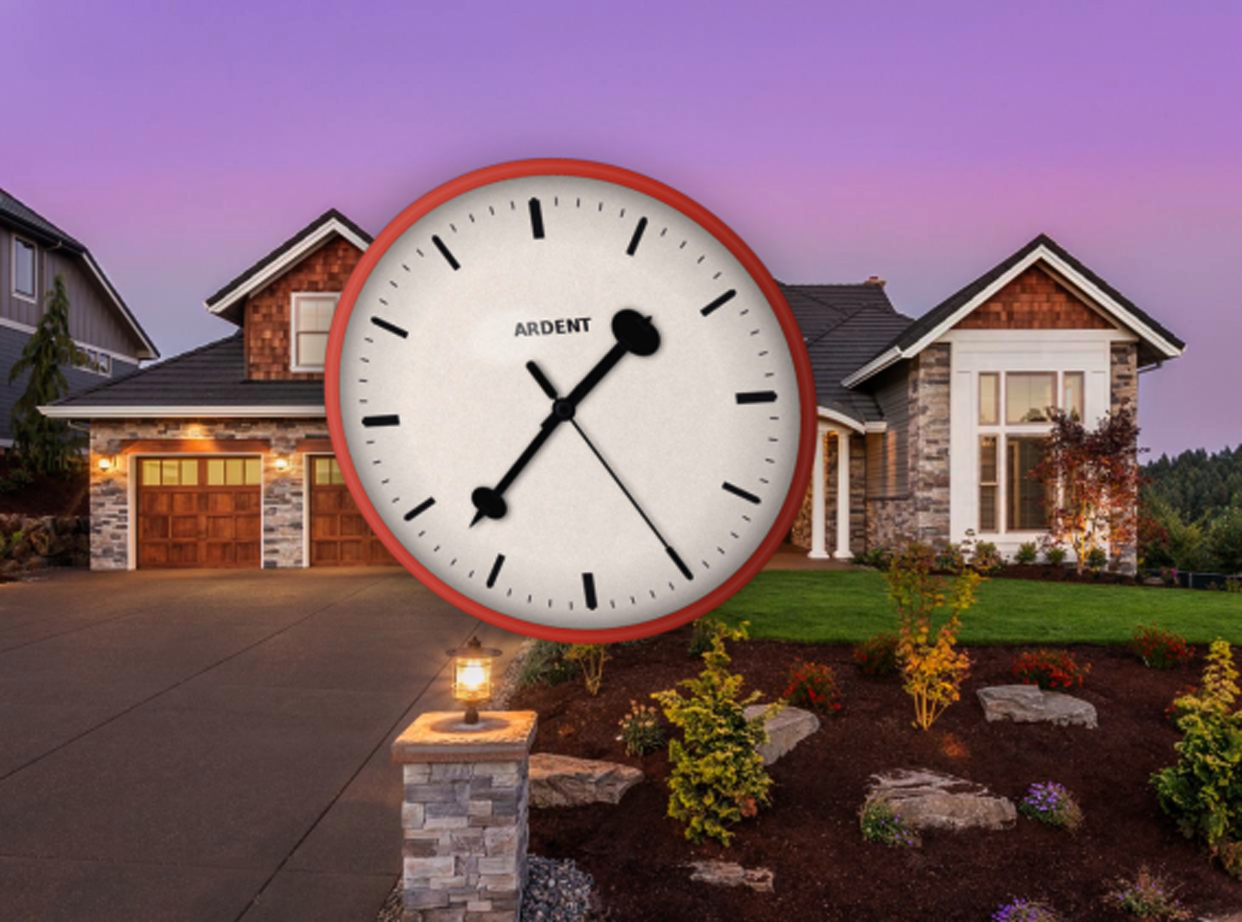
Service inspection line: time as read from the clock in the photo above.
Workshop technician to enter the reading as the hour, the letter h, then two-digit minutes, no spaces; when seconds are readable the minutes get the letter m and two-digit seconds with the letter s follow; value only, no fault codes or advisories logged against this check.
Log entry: 1h37m25s
